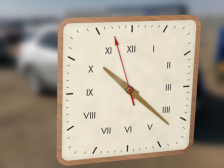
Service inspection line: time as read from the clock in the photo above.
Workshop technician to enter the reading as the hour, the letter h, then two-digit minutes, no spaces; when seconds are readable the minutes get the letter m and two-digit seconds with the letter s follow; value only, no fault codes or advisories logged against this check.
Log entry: 10h21m57s
